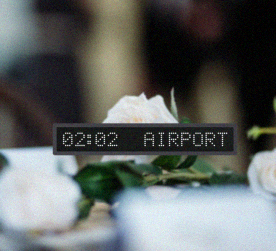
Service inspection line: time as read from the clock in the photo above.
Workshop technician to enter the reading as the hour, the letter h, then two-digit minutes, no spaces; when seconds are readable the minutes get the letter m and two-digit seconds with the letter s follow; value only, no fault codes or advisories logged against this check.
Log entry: 2h02
